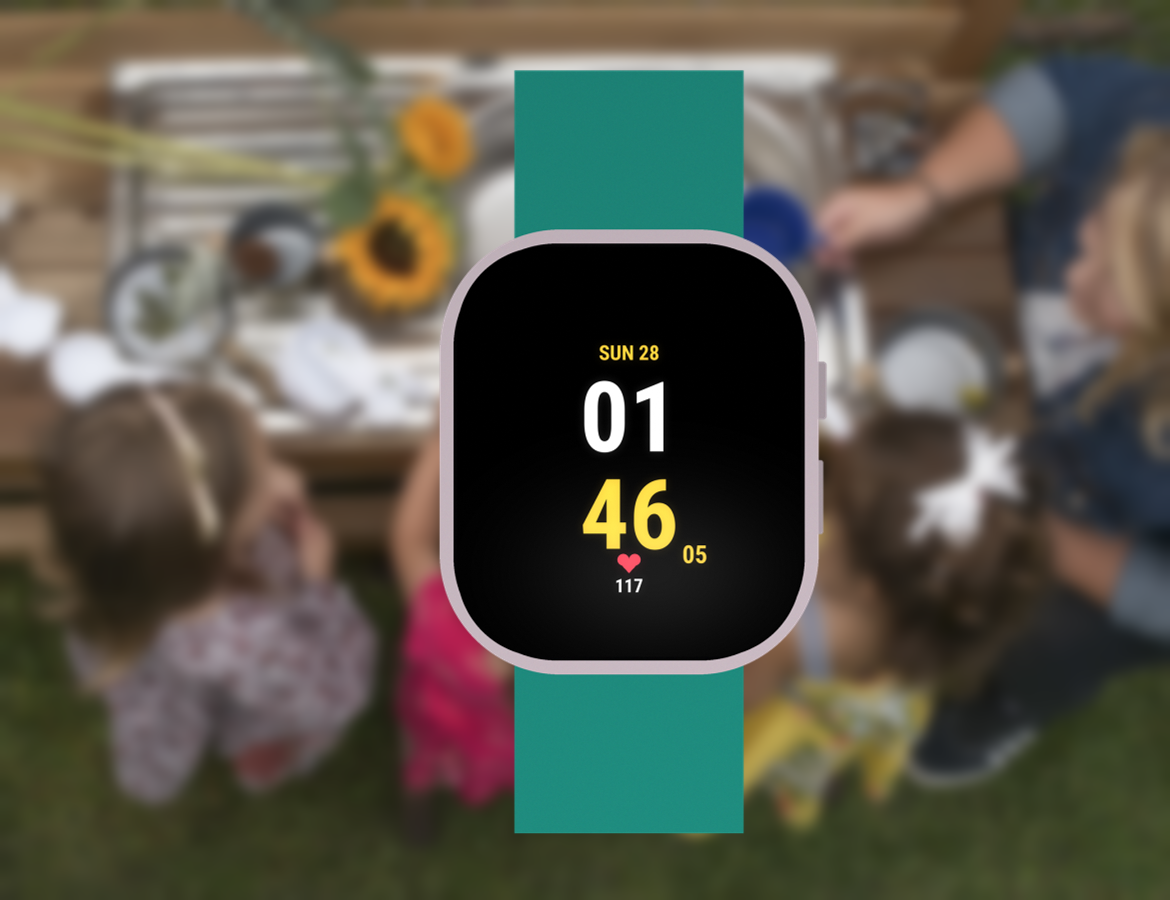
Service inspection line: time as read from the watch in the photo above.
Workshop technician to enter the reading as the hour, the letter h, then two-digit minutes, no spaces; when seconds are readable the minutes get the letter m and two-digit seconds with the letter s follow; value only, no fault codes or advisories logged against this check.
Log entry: 1h46m05s
